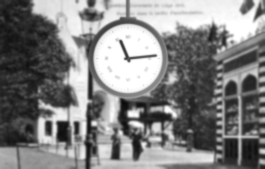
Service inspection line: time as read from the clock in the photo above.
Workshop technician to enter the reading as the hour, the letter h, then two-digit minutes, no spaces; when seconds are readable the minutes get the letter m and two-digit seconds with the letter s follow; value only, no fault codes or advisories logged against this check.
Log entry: 11h14
